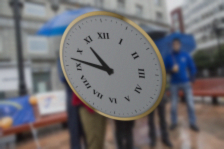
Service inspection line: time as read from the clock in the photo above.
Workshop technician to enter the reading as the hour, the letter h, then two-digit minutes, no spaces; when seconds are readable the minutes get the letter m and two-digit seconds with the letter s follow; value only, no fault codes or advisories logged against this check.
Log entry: 10h47
